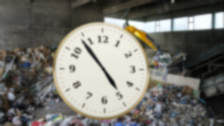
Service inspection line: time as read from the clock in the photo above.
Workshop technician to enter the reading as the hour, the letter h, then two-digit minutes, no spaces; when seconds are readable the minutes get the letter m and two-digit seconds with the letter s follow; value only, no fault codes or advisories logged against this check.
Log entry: 4h54
